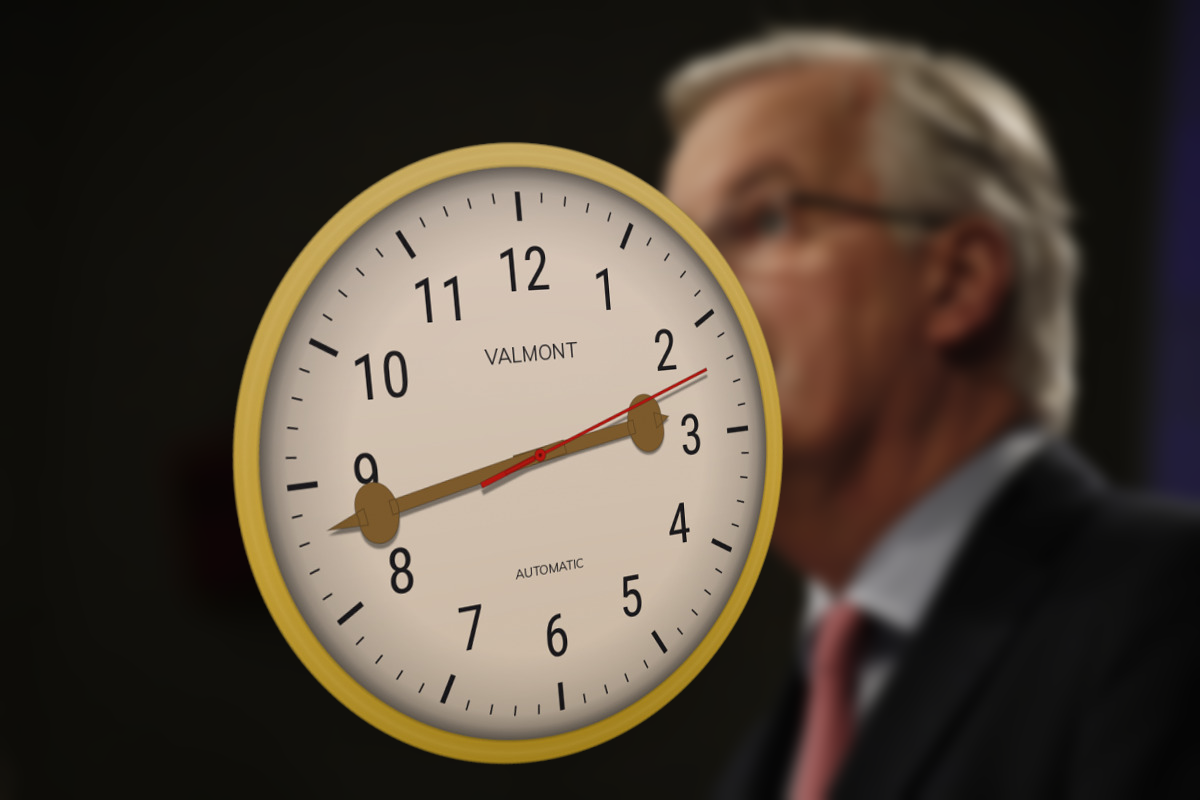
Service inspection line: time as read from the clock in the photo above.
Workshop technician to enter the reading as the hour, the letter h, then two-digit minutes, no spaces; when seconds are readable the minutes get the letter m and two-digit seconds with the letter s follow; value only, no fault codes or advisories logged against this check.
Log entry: 2h43m12s
